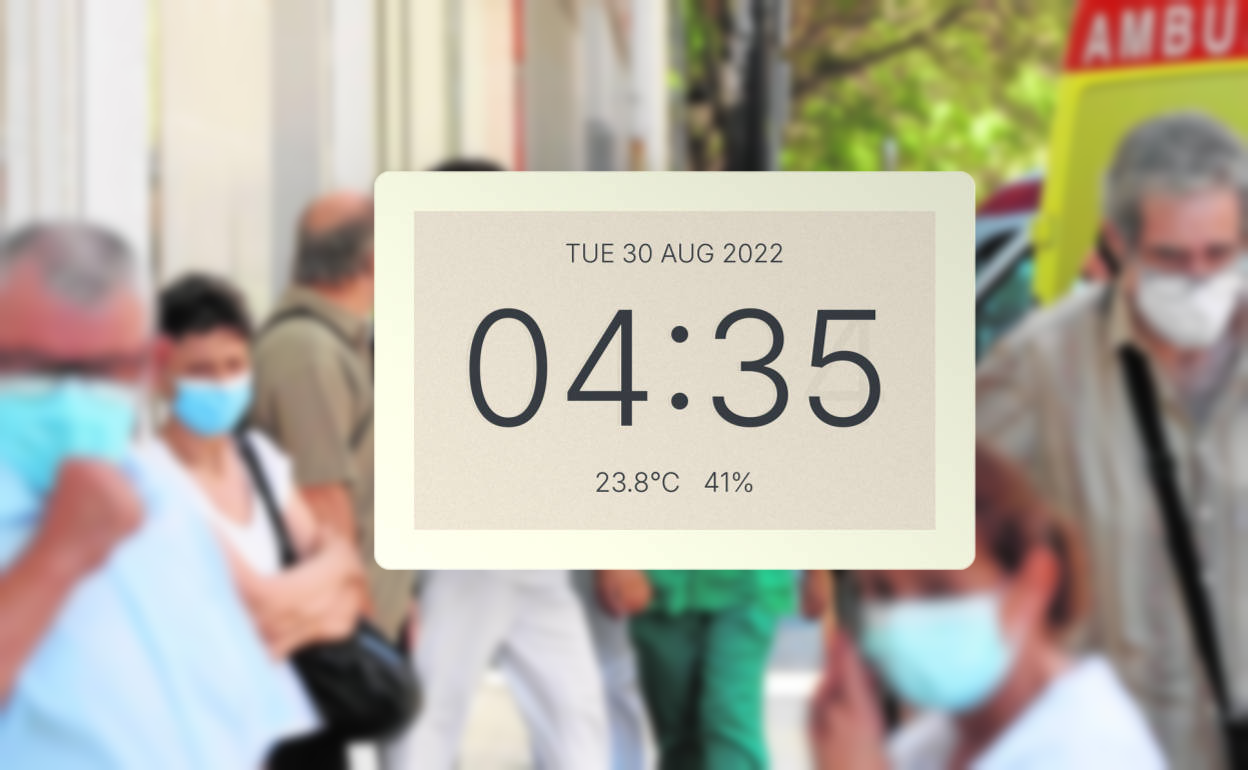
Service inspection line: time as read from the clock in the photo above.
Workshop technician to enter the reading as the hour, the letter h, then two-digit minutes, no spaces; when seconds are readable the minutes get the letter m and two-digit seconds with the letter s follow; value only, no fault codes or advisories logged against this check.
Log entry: 4h35
